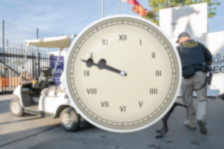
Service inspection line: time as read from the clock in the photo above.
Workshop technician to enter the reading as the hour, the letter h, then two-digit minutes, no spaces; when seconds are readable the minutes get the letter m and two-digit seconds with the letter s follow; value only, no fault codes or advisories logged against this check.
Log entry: 9h48
